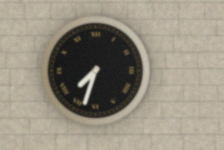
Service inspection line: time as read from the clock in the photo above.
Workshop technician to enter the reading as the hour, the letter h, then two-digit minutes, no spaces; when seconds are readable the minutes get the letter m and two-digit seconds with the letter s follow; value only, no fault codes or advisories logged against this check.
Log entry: 7h33
